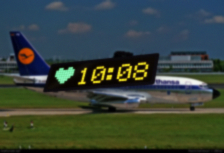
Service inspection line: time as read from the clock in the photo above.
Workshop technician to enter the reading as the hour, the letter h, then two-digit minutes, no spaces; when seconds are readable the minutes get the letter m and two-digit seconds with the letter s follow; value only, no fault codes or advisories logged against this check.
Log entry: 10h08
